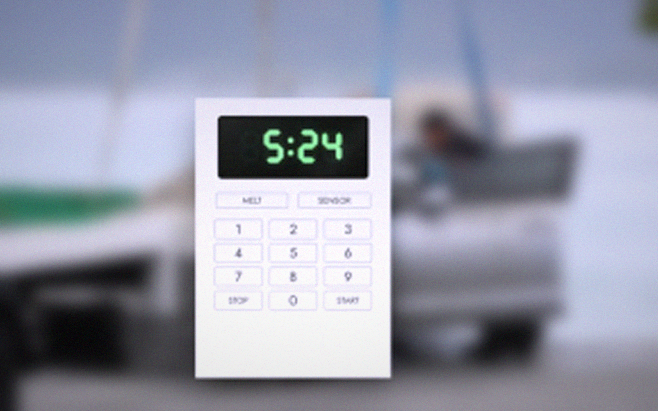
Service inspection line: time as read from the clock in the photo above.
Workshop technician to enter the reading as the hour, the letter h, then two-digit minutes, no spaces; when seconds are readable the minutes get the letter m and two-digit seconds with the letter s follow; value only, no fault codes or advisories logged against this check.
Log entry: 5h24
